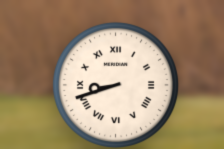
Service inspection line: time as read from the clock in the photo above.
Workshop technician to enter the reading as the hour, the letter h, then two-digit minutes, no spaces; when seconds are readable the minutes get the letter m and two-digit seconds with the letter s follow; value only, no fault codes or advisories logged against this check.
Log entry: 8h42
